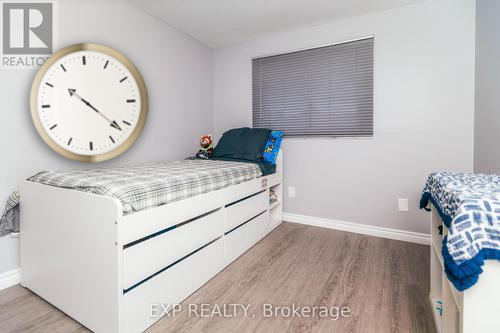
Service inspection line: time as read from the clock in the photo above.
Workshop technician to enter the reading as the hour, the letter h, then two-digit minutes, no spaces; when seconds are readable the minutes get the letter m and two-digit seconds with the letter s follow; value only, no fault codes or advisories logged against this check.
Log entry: 10h22
